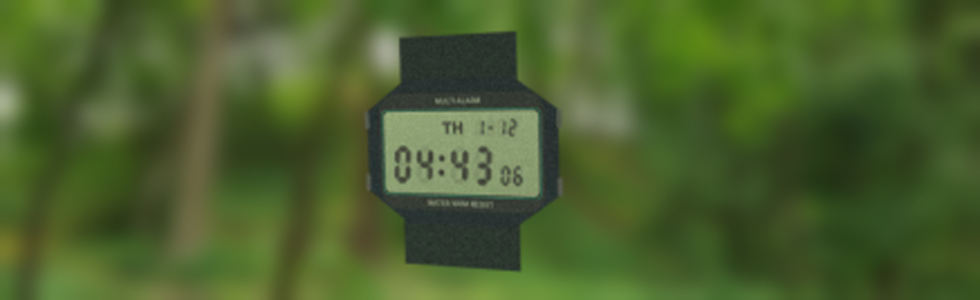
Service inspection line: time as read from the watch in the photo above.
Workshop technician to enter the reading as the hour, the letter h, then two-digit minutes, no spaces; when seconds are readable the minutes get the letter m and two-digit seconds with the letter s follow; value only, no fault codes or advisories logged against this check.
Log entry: 4h43m06s
